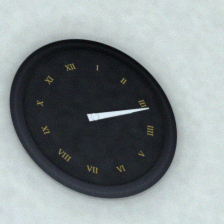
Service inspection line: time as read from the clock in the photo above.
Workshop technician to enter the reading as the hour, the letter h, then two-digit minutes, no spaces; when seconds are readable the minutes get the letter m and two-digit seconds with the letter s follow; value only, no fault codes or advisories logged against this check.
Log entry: 3h16
